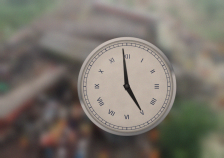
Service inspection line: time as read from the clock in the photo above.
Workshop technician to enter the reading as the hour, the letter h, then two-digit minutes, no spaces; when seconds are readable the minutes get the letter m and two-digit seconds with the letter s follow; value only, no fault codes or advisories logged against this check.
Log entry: 4h59
